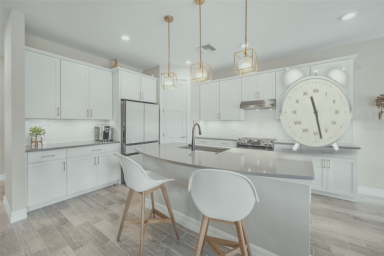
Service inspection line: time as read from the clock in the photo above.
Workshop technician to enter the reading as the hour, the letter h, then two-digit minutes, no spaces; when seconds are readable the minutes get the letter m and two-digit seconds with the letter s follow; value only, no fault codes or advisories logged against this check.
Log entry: 11h28
